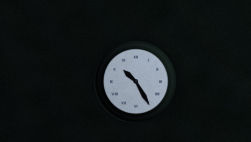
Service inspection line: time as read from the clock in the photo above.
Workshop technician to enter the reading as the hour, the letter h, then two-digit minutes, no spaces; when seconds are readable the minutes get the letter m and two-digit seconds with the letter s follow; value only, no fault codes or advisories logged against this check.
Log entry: 10h25
